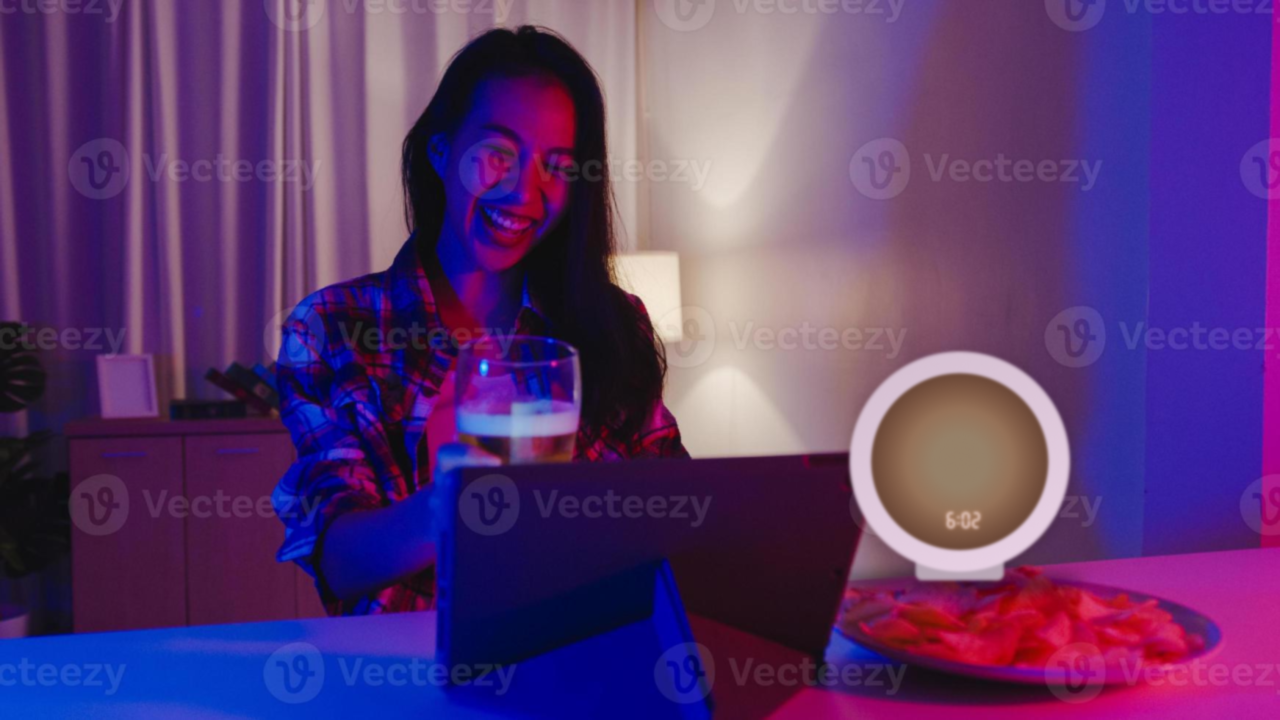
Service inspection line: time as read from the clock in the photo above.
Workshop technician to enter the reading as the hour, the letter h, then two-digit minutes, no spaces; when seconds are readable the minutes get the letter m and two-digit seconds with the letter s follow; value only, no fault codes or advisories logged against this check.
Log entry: 6h02
